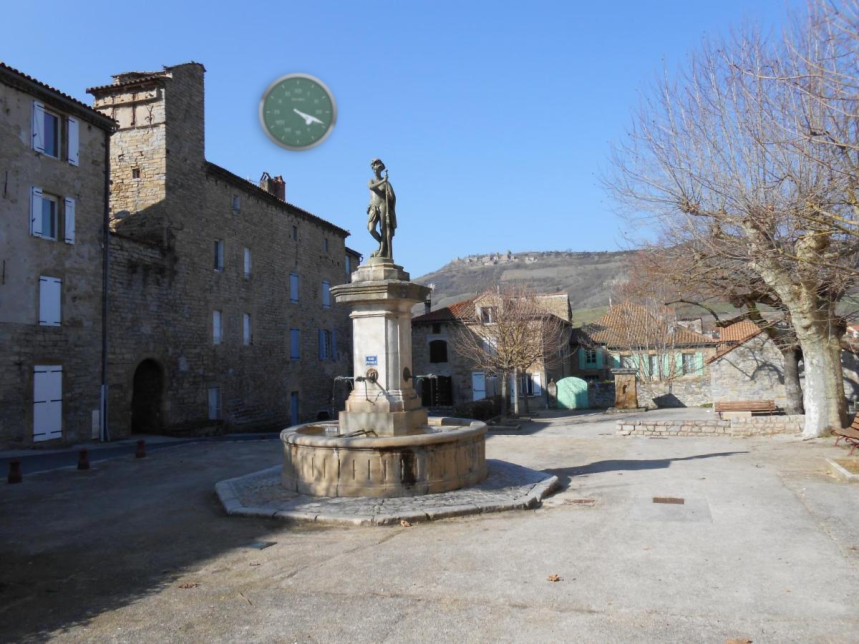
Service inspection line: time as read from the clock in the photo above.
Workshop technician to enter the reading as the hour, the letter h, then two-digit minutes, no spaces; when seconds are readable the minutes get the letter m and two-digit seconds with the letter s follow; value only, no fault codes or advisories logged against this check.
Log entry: 4h19
